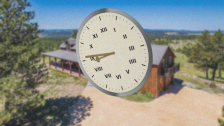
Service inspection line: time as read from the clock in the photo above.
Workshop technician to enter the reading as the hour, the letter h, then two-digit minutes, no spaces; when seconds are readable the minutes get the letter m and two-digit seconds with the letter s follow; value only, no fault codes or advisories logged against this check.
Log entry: 8h46
